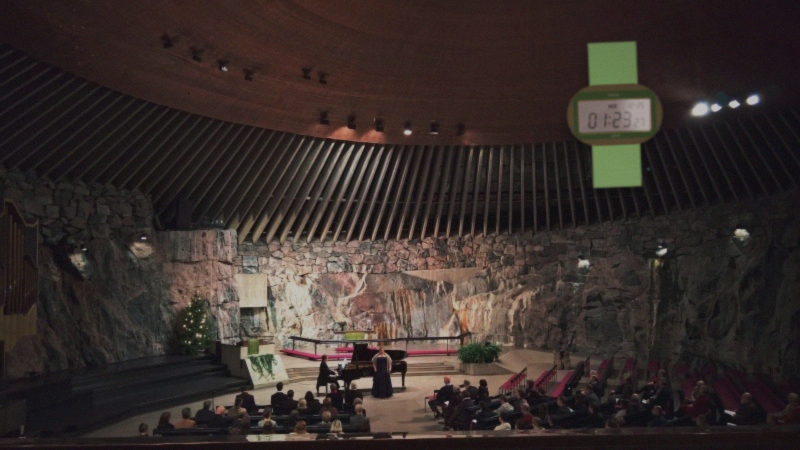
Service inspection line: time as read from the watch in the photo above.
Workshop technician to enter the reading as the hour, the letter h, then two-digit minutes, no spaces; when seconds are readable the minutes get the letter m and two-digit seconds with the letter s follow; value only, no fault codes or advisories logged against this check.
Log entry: 1h23
